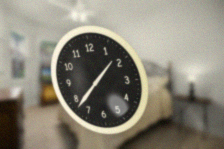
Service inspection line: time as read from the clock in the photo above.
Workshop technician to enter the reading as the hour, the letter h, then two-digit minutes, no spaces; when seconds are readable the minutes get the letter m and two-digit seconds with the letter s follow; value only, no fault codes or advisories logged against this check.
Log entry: 1h38
